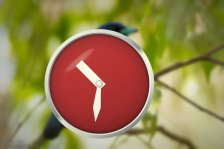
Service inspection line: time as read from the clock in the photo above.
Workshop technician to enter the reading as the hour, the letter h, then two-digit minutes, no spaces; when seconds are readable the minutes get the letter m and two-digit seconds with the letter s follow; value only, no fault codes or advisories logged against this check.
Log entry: 10h31
